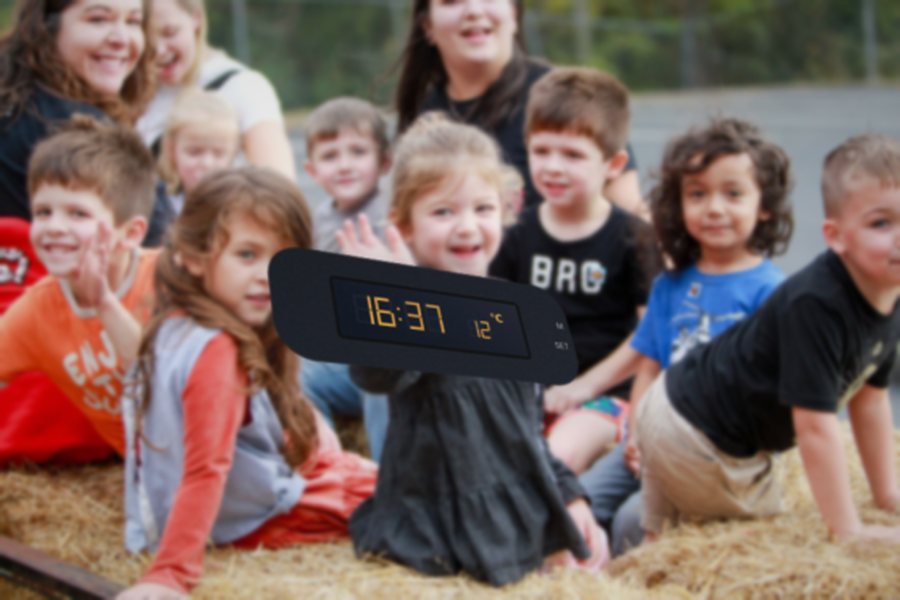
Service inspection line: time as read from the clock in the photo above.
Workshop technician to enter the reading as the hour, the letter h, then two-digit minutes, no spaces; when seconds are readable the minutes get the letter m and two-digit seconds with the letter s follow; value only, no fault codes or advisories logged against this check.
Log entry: 16h37
